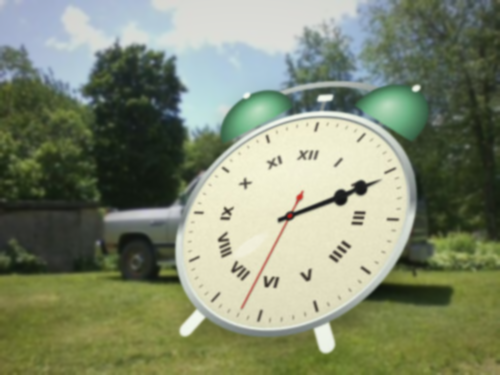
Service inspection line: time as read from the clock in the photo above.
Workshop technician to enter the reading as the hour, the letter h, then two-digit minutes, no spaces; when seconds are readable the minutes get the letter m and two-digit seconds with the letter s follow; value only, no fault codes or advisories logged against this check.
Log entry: 2h10m32s
